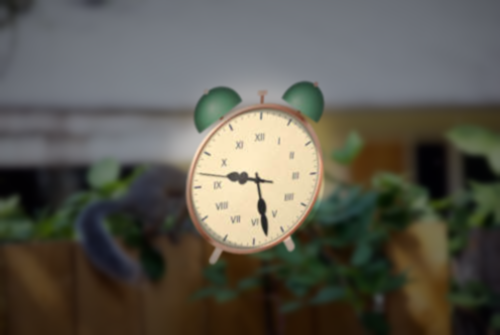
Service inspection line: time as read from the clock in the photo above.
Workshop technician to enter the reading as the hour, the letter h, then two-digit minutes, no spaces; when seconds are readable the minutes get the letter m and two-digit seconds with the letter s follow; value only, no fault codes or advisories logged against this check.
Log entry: 9h27m47s
